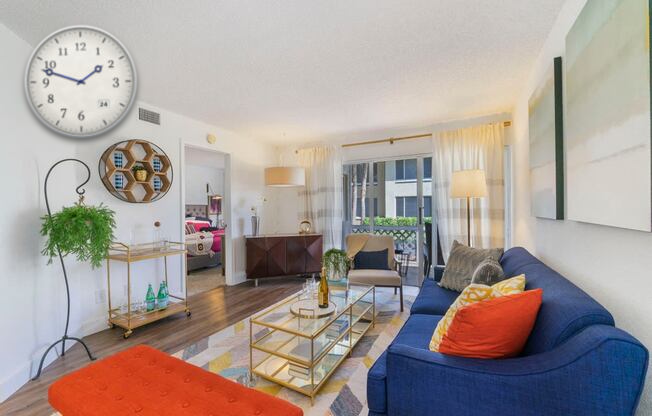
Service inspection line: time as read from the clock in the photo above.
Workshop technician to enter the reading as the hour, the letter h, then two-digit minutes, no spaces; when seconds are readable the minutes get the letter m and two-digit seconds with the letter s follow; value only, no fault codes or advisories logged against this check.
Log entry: 1h48
